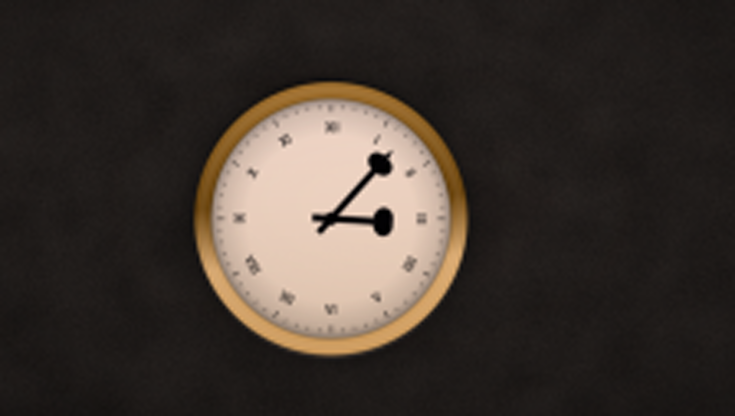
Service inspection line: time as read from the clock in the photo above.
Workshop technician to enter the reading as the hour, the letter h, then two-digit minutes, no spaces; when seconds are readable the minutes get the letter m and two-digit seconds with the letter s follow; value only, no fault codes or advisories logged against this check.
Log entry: 3h07
